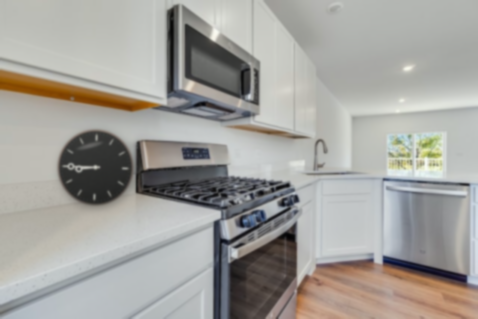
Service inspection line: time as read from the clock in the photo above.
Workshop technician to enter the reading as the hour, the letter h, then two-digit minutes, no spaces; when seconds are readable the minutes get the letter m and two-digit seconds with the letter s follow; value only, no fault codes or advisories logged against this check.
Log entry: 8h45
